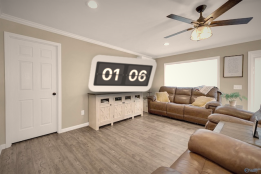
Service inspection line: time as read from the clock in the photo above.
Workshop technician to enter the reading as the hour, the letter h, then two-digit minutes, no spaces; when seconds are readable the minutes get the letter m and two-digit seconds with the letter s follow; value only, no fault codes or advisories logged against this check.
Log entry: 1h06
